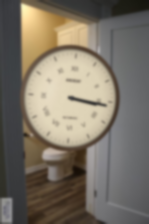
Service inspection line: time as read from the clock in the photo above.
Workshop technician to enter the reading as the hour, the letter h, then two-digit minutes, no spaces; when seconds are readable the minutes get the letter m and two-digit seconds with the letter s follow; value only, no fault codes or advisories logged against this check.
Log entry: 3h16
